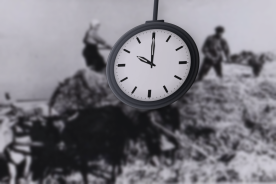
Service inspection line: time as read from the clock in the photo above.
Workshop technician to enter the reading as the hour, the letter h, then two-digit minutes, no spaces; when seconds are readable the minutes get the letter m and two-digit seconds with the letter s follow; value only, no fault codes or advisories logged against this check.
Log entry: 10h00
